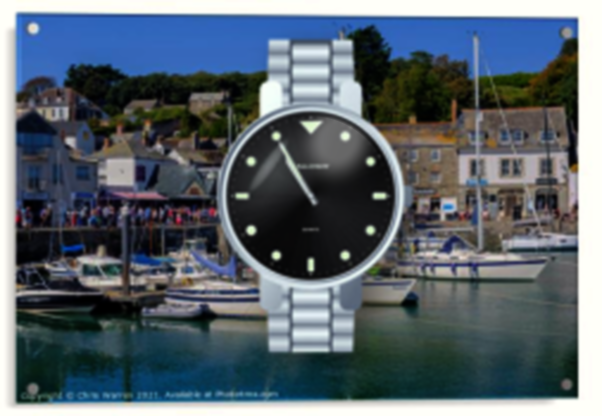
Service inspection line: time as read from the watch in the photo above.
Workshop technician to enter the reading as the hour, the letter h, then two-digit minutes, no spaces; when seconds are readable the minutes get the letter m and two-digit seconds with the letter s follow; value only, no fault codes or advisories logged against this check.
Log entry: 10h55
